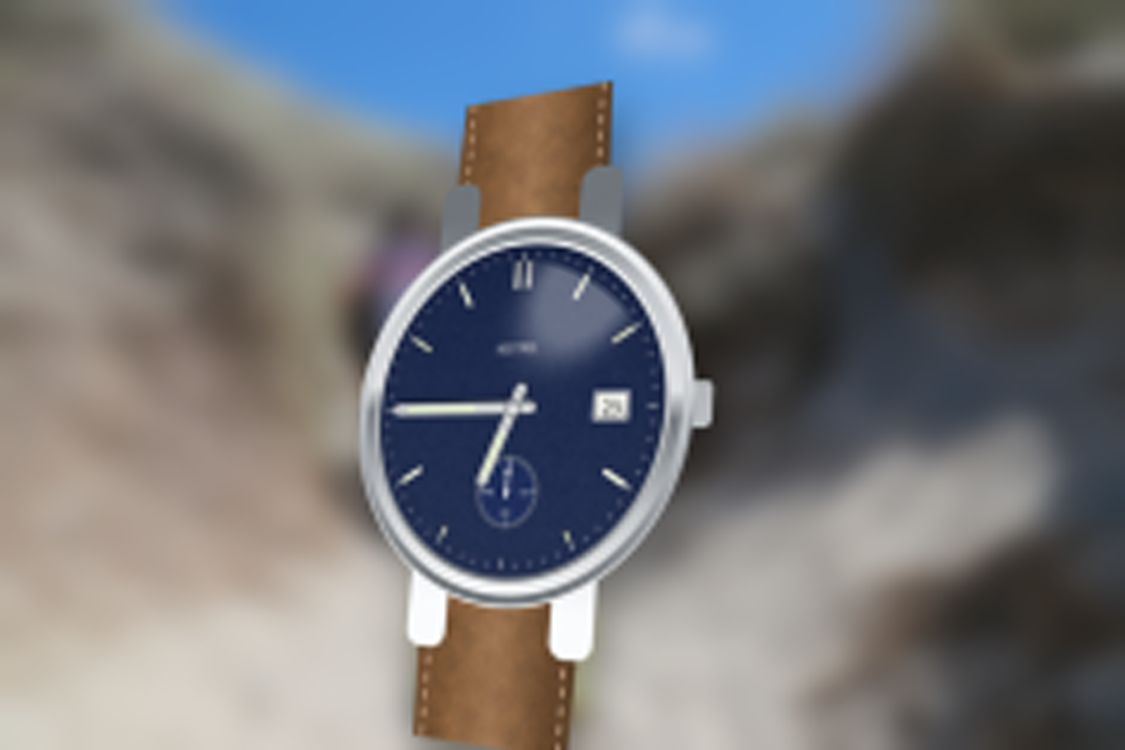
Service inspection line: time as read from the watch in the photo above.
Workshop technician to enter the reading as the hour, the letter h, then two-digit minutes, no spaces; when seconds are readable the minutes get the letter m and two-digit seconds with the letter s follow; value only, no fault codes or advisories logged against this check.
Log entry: 6h45
